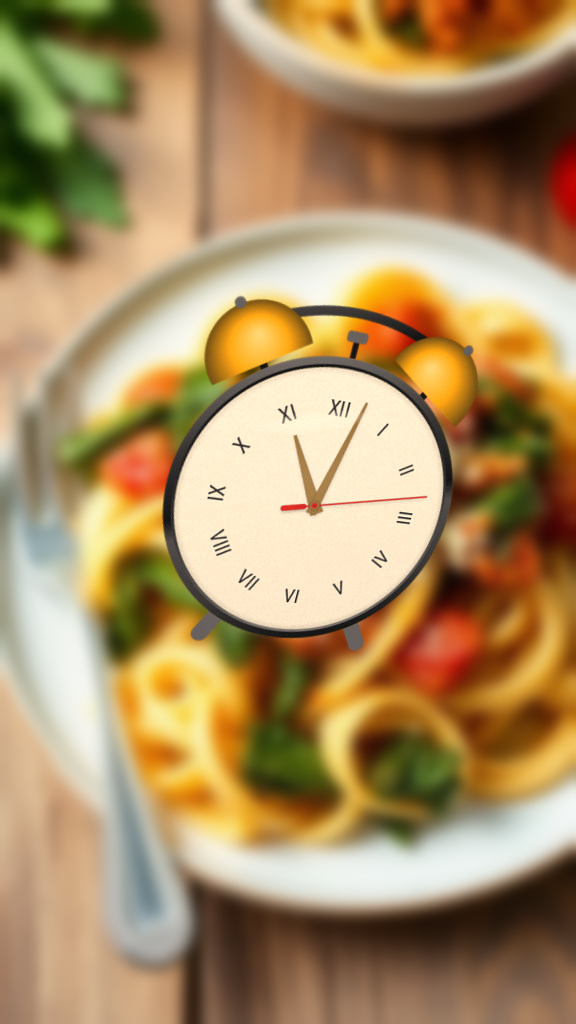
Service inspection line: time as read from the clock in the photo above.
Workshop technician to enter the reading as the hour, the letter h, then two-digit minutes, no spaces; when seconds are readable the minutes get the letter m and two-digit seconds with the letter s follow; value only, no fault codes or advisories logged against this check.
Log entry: 11h02m13s
